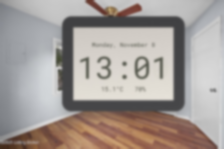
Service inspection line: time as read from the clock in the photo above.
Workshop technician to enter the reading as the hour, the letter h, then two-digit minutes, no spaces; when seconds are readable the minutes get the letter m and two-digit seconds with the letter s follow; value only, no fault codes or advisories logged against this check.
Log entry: 13h01
